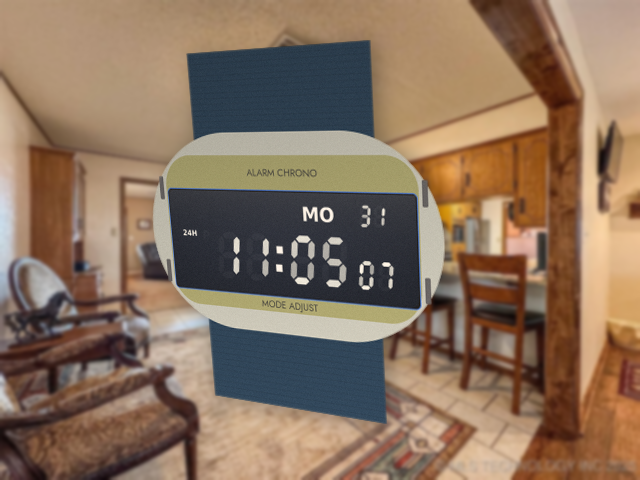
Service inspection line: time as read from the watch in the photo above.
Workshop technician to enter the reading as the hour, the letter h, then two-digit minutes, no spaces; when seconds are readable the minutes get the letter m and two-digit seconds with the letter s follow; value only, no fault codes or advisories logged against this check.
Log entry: 11h05m07s
